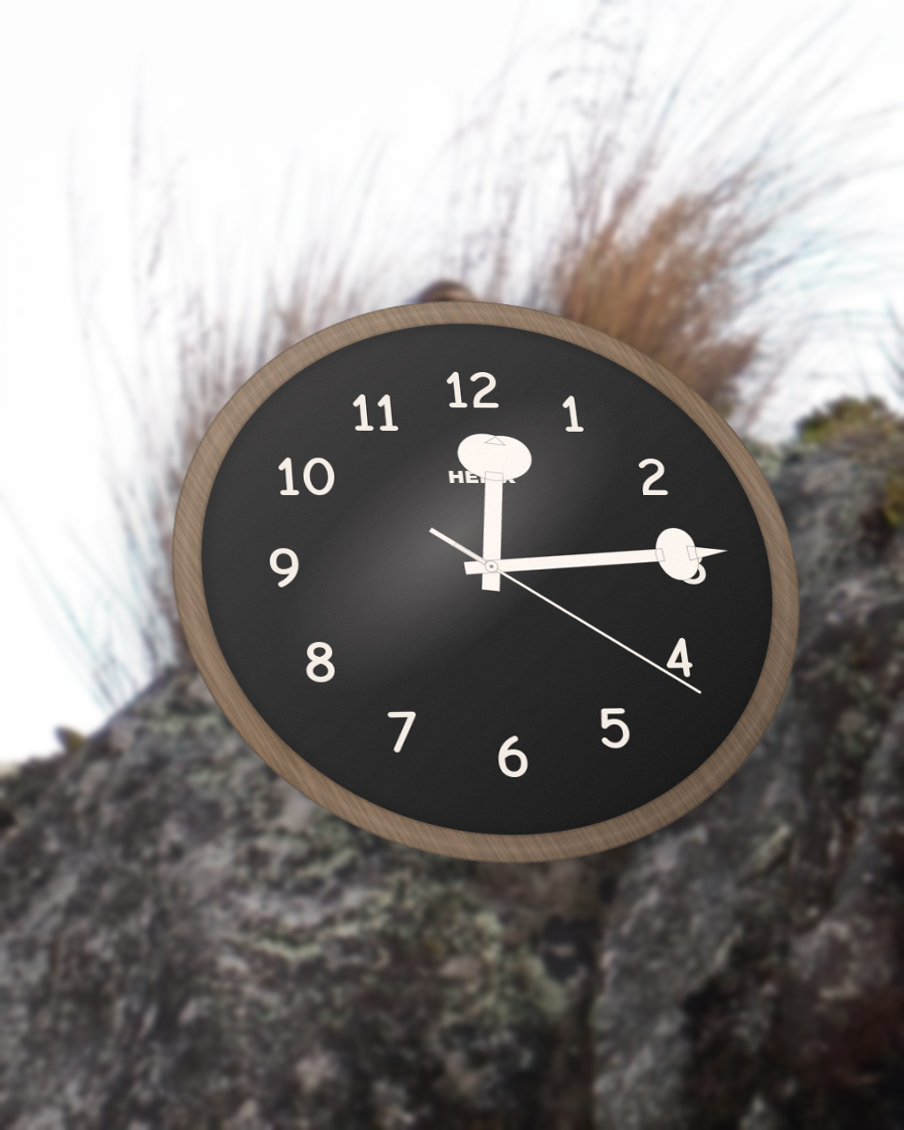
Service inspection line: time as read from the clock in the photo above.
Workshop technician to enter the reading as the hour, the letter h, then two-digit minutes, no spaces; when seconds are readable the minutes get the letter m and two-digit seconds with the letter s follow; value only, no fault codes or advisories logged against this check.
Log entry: 12h14m21s
